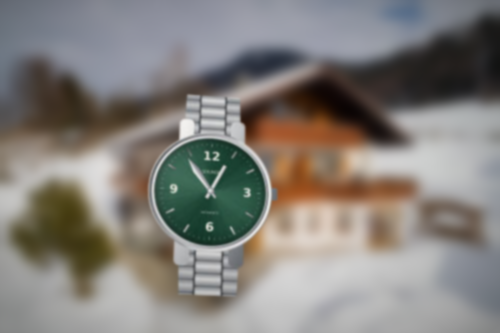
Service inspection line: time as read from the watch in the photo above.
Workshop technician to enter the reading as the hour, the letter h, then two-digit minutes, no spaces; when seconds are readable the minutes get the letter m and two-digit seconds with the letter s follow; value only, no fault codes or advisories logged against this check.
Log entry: 12h54
